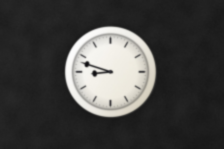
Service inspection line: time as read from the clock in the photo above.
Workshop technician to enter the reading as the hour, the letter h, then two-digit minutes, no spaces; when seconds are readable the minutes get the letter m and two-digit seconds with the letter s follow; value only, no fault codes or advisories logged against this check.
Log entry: 8h48
